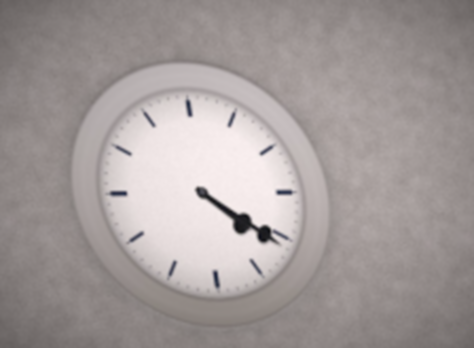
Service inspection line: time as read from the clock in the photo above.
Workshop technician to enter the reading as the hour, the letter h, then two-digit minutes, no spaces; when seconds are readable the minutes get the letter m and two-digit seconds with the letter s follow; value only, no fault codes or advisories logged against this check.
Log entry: 4h21
